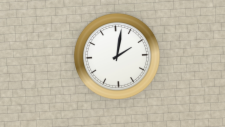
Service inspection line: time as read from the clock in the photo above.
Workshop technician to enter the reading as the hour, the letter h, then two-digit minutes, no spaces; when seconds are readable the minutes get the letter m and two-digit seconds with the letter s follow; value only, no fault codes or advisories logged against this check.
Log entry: 2h02
